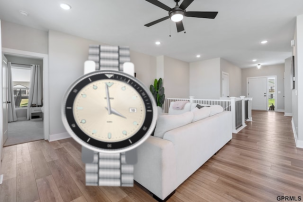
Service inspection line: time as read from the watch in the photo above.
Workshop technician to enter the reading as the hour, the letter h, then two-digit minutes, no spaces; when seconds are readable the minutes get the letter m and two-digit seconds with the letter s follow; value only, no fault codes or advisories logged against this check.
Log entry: 3h59
